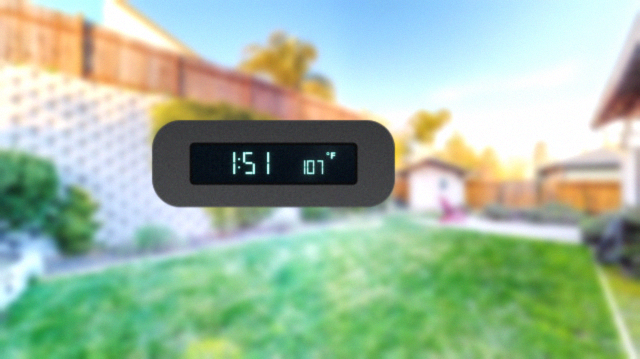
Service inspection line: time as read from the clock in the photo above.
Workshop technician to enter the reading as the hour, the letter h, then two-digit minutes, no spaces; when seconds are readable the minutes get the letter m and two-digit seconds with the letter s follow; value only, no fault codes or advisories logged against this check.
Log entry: 1h51
